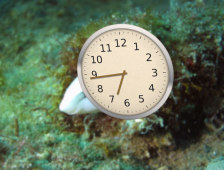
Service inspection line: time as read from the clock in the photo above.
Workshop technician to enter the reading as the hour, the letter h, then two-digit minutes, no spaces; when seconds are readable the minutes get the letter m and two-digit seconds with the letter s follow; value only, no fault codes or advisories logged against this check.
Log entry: 6h44
